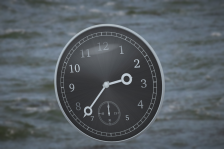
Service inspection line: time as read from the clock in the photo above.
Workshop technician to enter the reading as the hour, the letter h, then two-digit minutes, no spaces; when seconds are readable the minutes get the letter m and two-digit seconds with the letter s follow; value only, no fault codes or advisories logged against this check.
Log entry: 2h37
